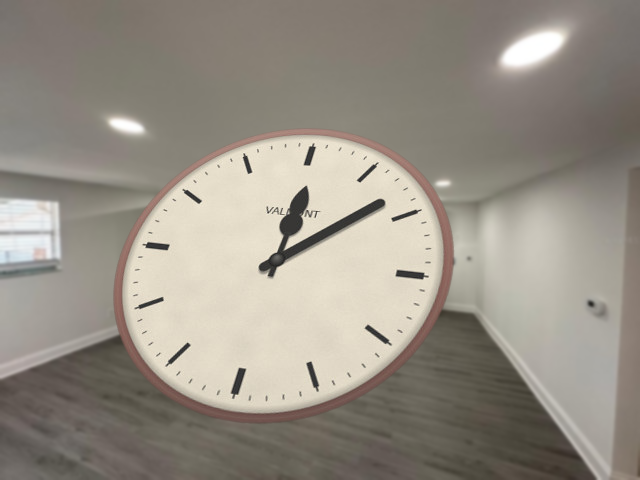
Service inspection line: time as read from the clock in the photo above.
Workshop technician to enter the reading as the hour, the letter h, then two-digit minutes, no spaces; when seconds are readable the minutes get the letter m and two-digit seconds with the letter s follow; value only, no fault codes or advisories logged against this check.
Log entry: 12h08
